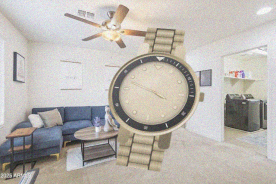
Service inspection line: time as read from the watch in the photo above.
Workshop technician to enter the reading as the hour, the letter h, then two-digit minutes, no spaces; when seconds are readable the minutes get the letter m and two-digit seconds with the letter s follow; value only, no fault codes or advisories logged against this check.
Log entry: 3h48
